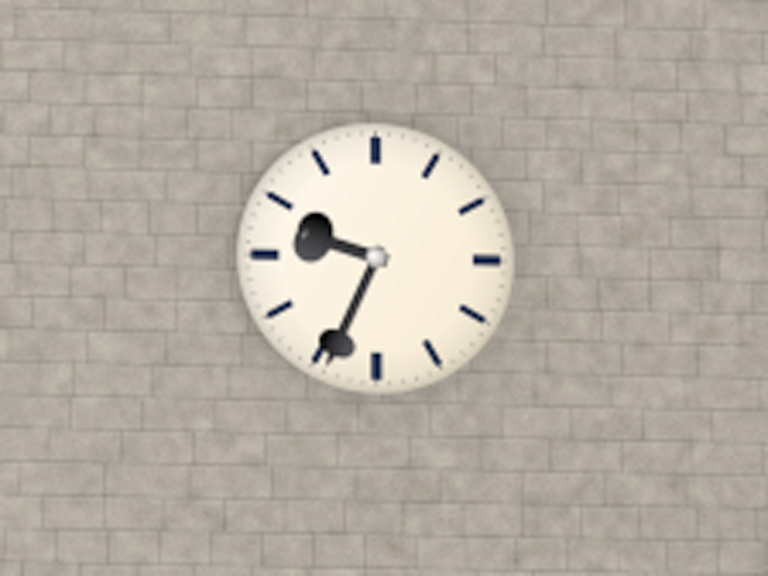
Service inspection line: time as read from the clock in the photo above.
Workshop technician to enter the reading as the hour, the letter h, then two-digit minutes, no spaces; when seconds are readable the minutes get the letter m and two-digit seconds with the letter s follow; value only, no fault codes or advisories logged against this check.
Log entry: 9h34
